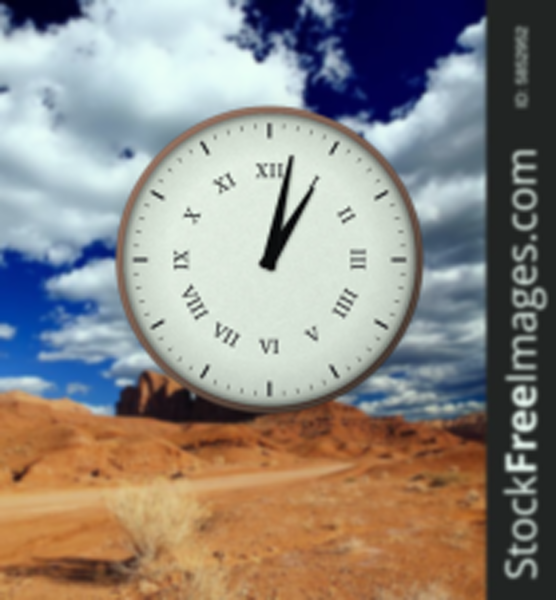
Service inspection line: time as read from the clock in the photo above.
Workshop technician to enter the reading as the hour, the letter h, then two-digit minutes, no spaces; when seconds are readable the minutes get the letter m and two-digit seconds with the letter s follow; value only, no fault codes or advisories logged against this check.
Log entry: 1h02
